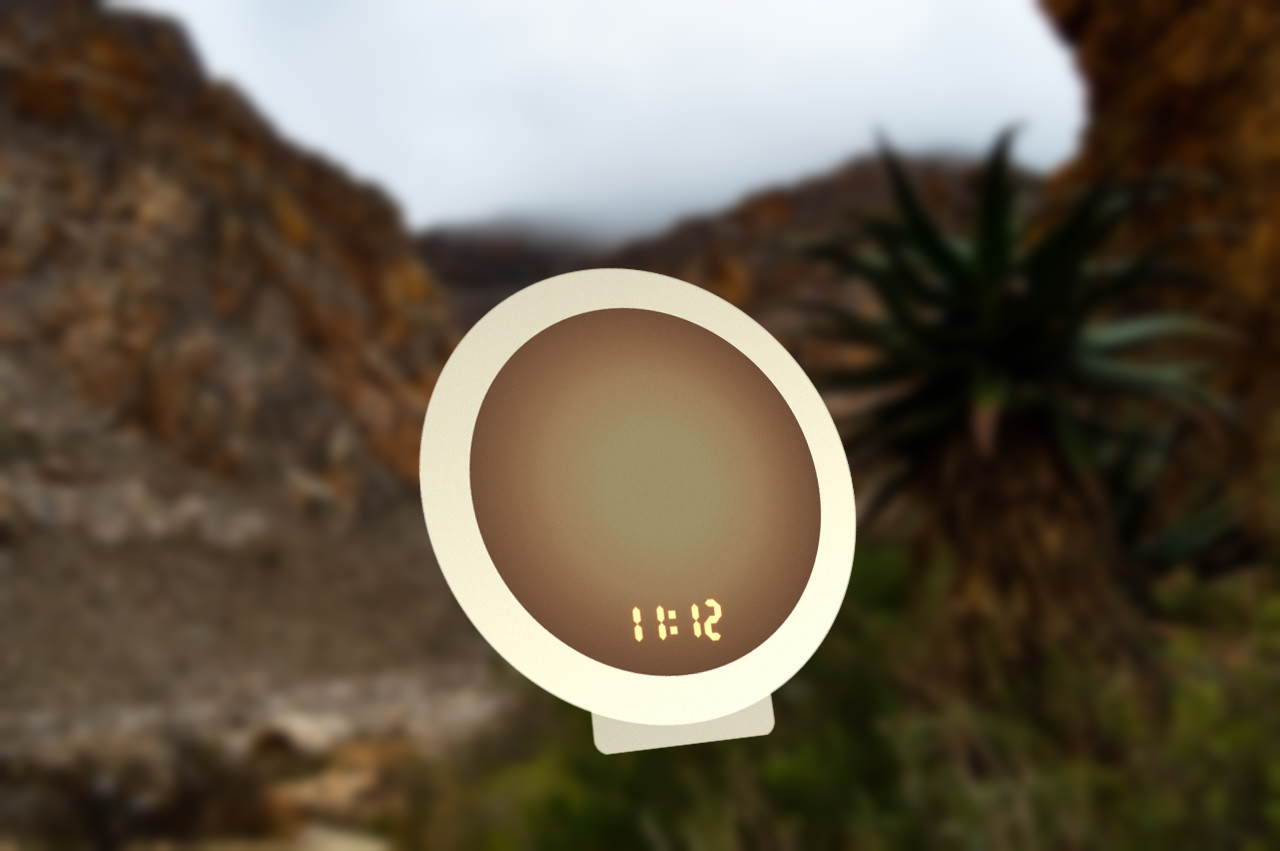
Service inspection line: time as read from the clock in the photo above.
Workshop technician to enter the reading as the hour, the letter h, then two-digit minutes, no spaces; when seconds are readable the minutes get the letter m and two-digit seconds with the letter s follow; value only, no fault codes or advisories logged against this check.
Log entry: 11h12
